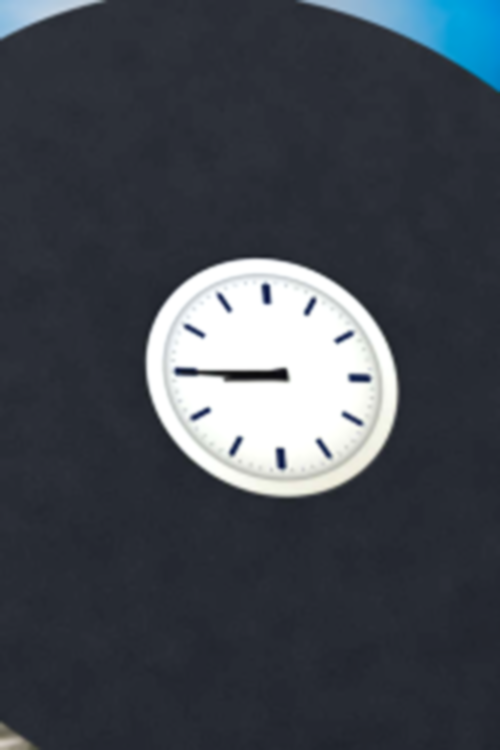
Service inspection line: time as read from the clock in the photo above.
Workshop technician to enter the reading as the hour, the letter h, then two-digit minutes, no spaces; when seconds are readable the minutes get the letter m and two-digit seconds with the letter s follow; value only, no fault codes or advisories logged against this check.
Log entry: 8h45
